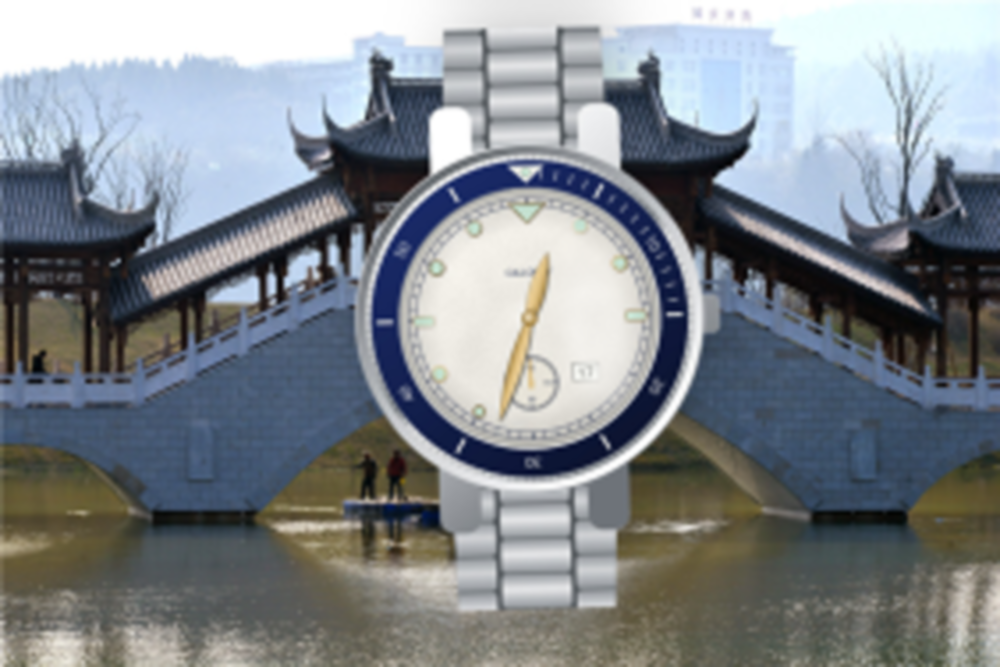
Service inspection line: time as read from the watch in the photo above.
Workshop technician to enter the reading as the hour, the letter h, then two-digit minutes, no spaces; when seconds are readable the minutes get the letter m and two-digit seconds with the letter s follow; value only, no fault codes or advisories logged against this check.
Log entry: 12h33
